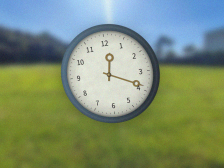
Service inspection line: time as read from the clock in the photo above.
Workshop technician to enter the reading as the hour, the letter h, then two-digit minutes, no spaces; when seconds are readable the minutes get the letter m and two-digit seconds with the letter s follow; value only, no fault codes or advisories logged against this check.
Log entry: 12h19
